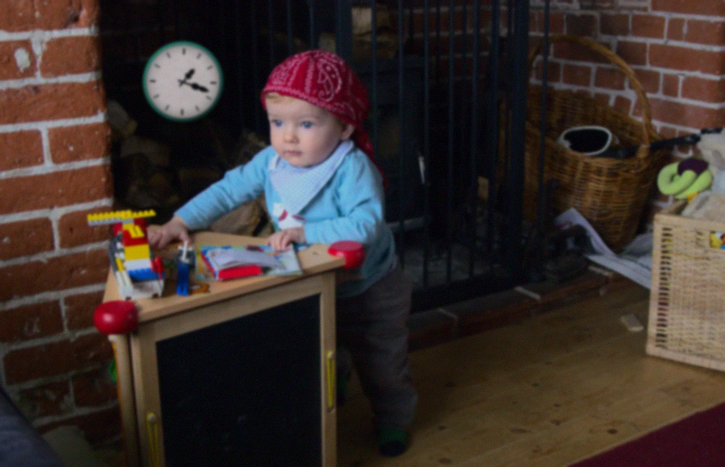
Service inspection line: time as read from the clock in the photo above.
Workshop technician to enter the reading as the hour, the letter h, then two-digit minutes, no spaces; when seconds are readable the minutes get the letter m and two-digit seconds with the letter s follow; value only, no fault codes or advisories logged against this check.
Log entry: 1h18
